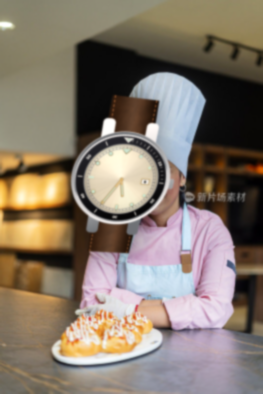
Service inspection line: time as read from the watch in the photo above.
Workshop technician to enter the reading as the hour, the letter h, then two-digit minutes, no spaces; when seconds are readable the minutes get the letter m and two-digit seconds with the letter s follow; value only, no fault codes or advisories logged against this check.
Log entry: 5h35
